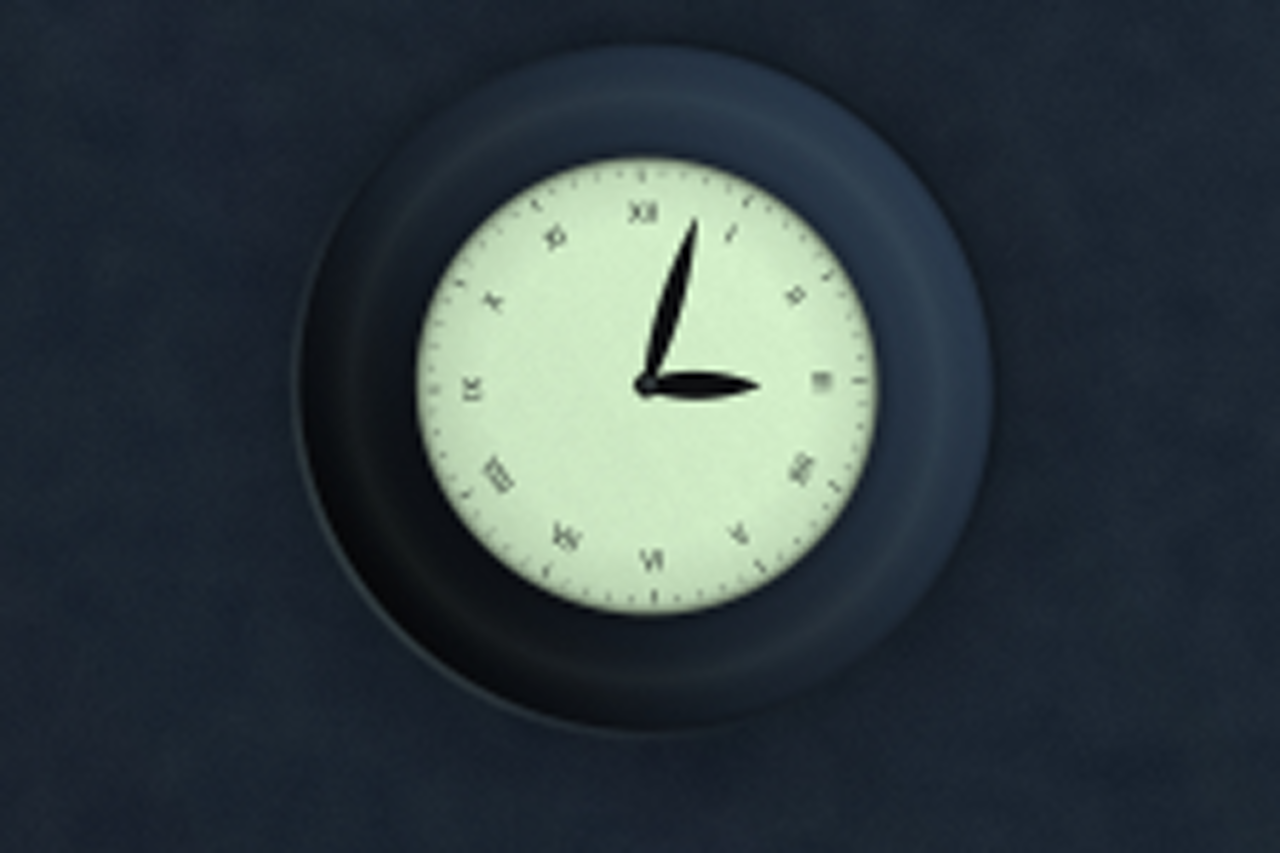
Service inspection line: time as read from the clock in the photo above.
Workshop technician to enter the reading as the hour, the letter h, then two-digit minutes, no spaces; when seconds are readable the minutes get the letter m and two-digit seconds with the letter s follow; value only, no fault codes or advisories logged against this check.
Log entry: 3h03
